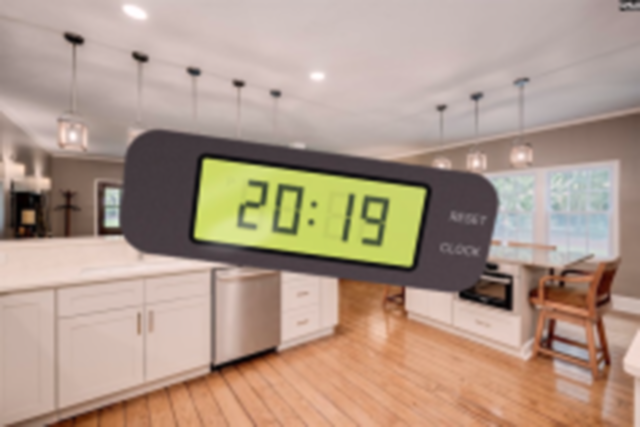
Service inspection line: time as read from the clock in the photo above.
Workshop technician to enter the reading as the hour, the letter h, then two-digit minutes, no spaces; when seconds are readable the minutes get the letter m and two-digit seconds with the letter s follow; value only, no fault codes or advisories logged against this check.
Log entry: 20h19
